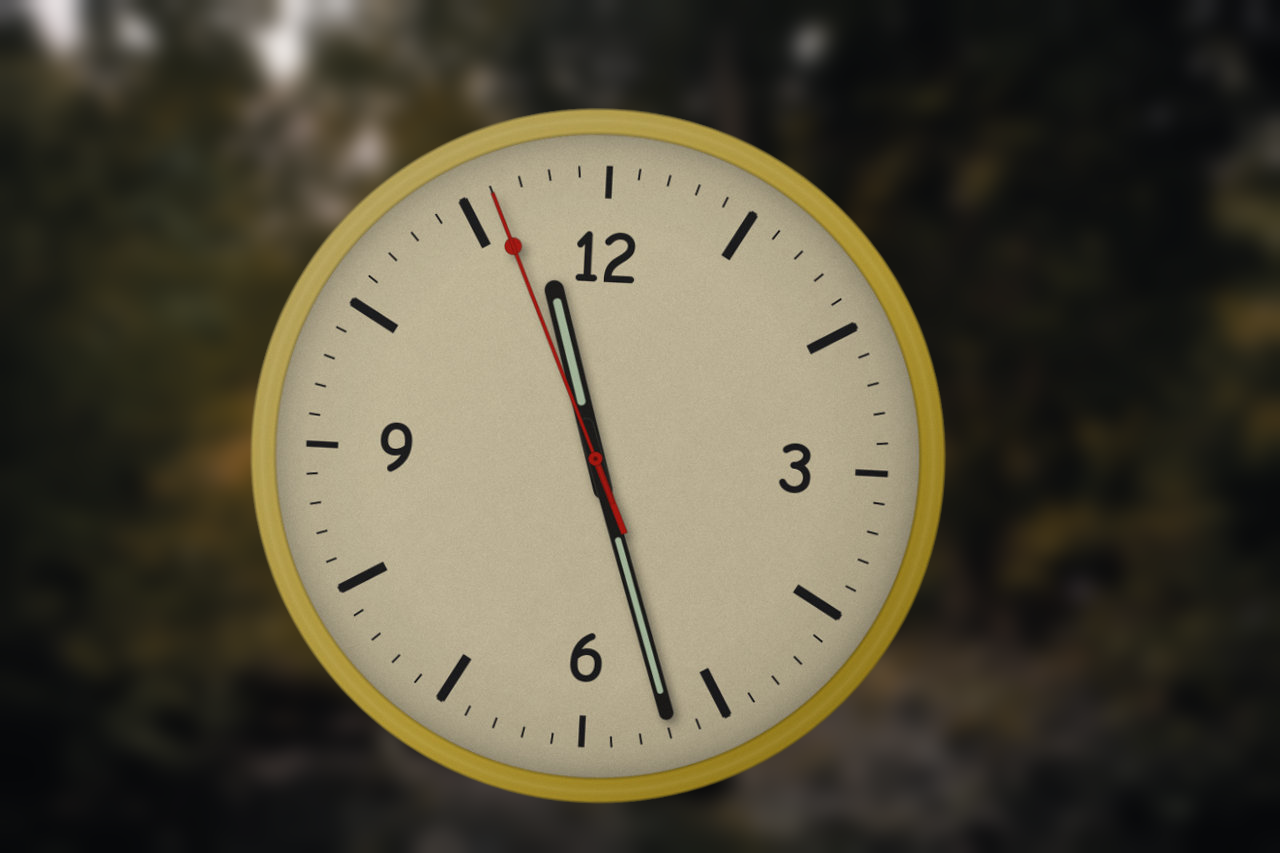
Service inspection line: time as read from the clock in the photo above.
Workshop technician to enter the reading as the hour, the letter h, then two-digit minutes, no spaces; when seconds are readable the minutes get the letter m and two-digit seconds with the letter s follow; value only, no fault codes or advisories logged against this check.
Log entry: 11h26m56s
